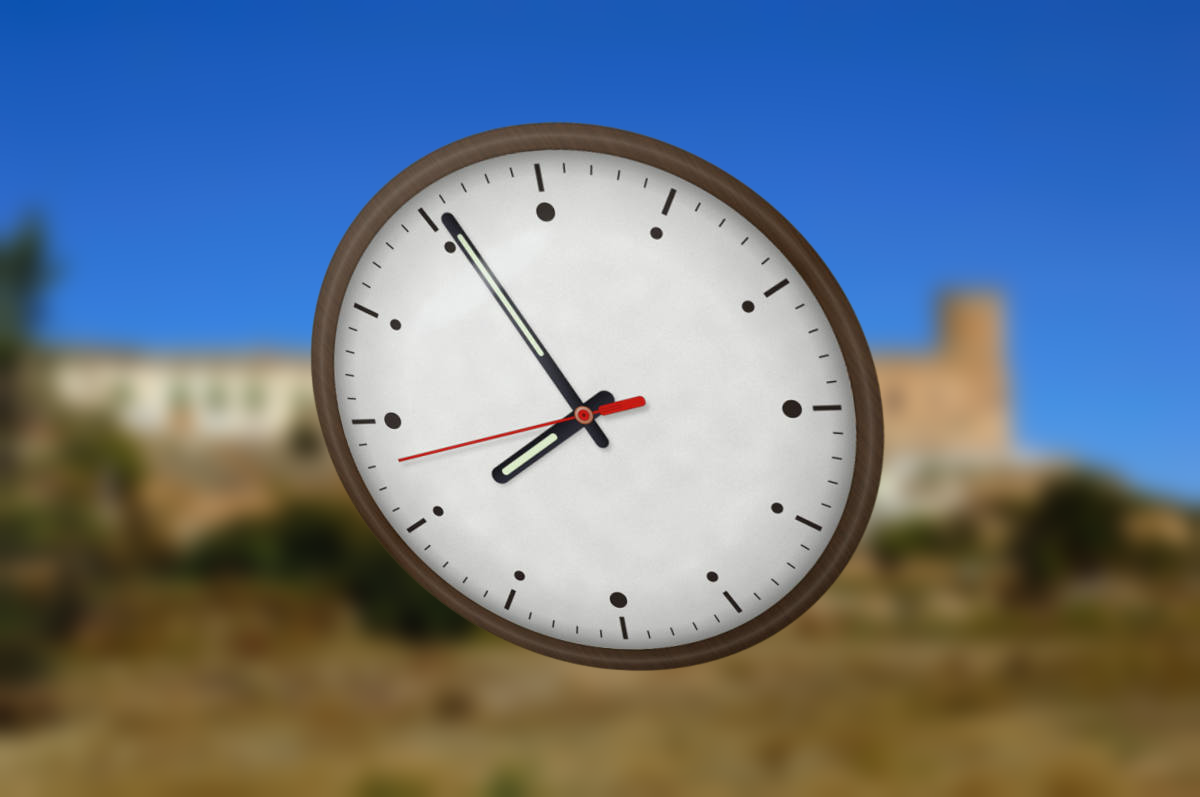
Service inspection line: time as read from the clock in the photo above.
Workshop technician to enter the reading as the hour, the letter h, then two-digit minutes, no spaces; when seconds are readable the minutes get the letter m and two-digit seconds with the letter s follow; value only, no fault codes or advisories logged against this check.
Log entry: 7h55m43s
